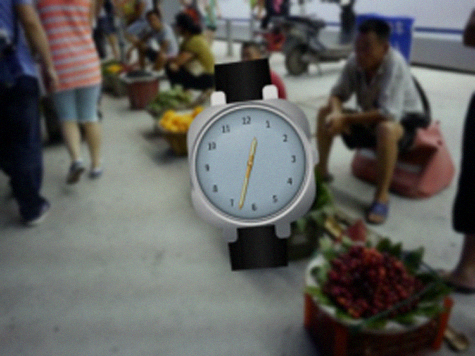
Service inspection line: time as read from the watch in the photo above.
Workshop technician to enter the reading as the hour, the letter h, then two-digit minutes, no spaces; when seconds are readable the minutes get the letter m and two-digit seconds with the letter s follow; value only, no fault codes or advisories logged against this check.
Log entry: 12h33
